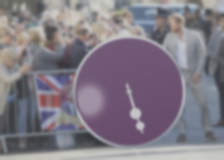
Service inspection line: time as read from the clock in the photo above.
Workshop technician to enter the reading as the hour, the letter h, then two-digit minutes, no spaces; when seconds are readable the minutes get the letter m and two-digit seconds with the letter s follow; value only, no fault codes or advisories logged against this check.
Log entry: 5h27
